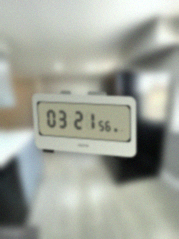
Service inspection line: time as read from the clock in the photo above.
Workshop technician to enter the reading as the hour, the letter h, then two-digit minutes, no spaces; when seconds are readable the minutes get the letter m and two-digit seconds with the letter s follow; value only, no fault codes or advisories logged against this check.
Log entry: 3h21
